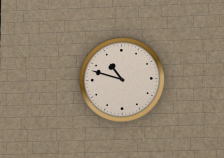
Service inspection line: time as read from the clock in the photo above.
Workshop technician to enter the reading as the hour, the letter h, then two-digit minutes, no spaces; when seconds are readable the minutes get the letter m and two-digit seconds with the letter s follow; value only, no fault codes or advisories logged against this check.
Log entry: 10h48
